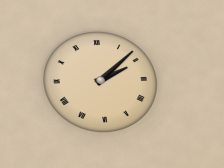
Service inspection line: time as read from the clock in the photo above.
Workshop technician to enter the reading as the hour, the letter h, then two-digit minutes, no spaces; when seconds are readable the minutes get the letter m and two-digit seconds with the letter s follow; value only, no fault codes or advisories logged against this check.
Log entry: 2h08
